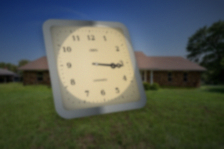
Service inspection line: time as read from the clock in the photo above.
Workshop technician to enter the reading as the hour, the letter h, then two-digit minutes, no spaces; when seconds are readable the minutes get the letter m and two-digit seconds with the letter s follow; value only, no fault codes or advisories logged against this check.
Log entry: 3h16
